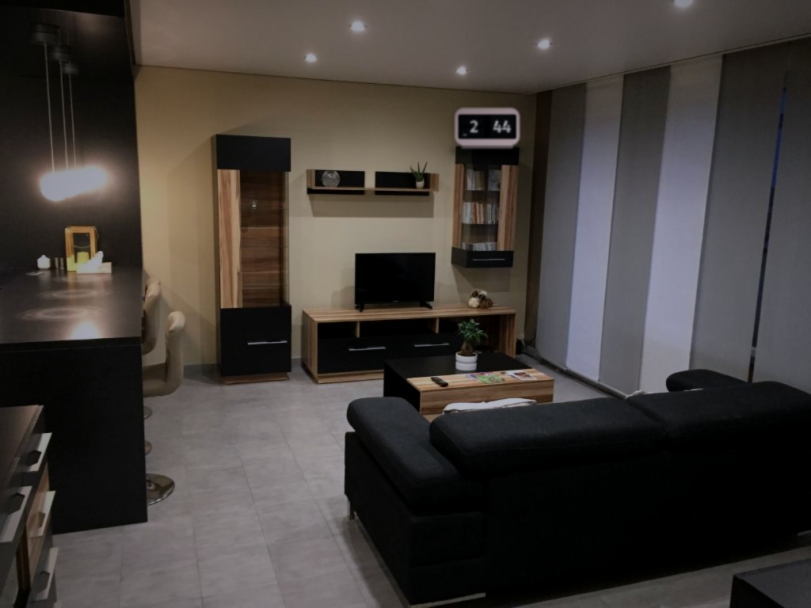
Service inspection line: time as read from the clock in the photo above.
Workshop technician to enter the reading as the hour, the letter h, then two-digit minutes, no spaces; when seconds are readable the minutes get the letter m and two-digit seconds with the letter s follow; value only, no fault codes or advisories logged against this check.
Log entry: 2h44
